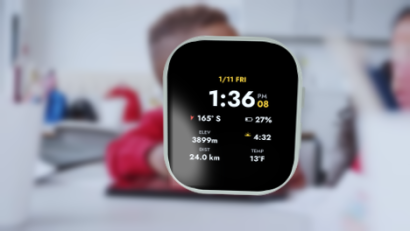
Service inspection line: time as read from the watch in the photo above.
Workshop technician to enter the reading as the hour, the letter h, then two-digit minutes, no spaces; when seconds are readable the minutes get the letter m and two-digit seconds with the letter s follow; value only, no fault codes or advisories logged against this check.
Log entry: 1h36m08s
